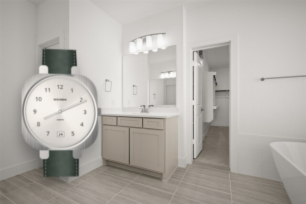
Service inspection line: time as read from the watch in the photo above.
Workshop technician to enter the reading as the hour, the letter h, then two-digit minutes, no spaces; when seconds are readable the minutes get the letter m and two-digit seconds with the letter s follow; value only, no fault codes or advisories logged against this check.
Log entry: 8h11
